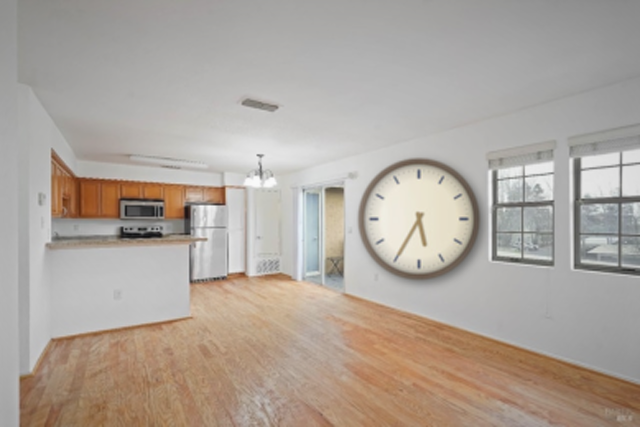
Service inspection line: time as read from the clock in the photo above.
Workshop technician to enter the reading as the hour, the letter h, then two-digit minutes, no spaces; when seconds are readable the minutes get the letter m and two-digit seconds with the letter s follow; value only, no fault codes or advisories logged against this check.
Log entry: 5h35
